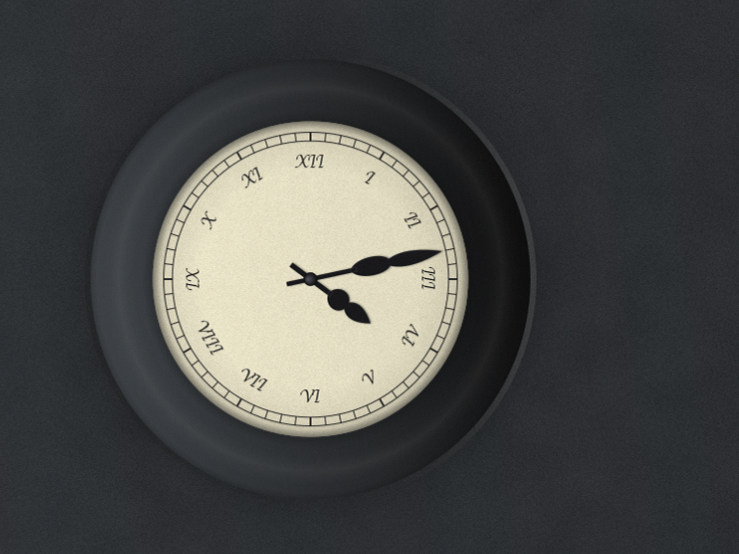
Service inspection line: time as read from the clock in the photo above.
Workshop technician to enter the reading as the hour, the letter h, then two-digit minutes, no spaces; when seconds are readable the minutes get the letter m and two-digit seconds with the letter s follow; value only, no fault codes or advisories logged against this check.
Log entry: 4h13
